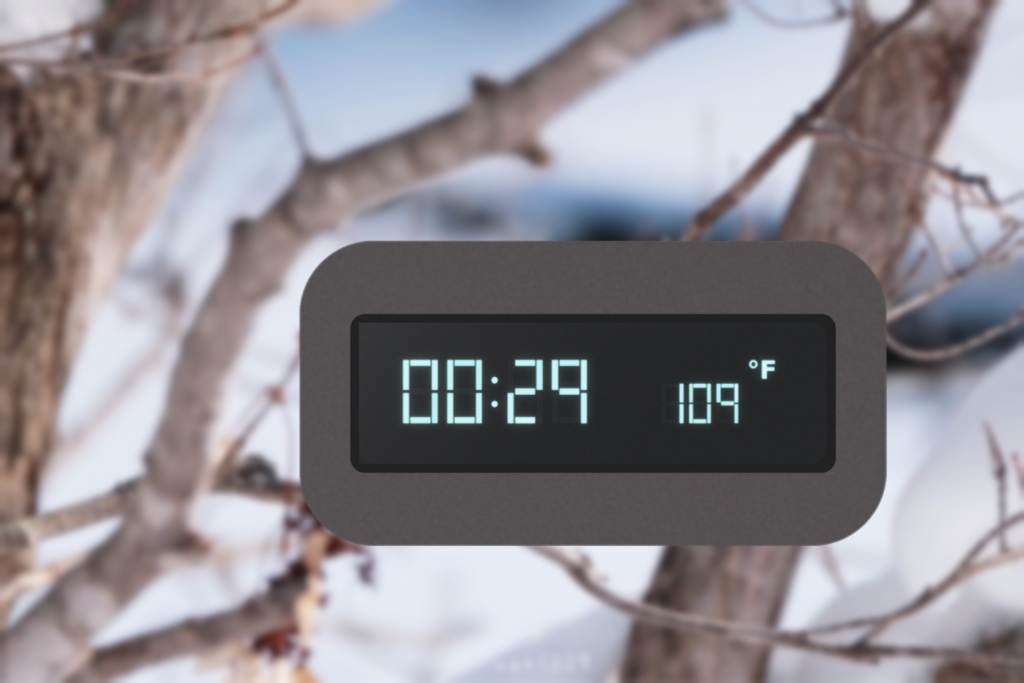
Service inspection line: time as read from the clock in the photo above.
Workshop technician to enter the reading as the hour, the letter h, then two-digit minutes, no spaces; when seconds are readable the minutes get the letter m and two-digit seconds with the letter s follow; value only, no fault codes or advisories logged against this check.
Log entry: 0h29
